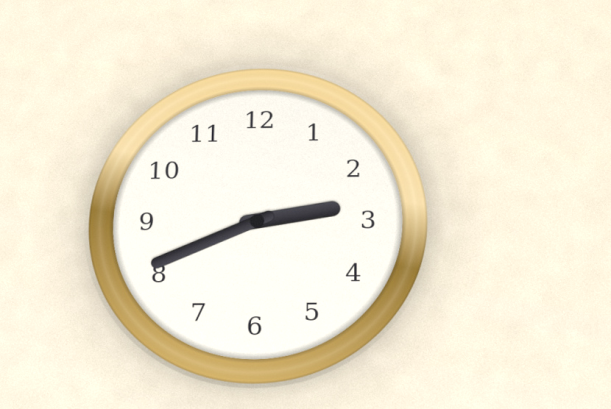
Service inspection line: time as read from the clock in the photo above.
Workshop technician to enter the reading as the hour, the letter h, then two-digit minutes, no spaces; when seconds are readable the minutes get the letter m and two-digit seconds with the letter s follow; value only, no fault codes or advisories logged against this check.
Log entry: 2h41
